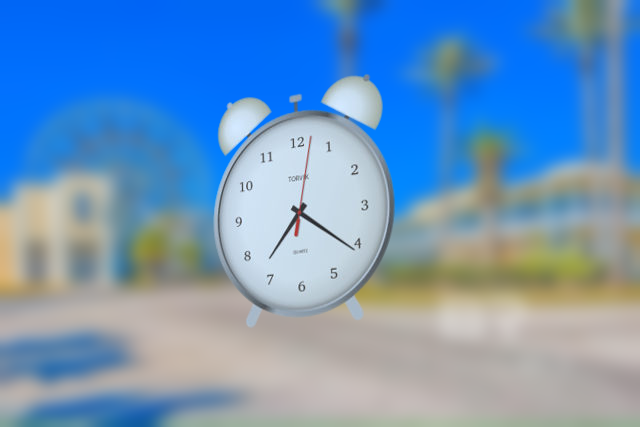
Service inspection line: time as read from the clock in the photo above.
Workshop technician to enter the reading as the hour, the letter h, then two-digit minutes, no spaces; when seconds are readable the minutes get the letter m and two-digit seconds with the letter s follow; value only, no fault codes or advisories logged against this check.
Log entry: 7h21m02s
